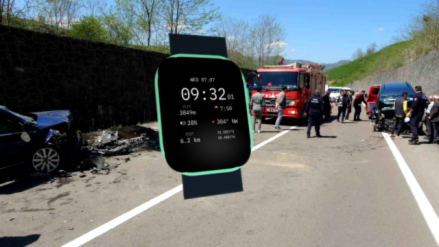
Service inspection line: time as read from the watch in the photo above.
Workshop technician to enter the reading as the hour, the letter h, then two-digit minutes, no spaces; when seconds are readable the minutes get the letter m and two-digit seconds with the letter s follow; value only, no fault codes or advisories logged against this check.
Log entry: 9h32
